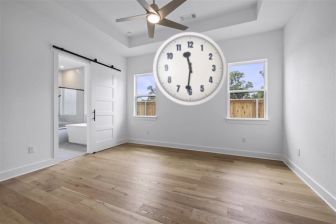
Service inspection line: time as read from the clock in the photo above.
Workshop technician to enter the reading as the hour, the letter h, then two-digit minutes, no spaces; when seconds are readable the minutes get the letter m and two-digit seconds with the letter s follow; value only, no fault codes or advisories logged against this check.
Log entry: 11h31
